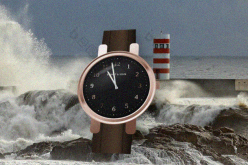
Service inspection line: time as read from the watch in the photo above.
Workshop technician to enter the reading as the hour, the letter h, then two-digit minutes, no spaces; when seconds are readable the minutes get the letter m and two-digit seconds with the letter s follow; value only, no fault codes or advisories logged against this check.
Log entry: 10h58
